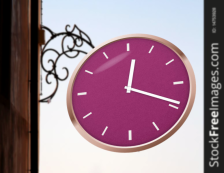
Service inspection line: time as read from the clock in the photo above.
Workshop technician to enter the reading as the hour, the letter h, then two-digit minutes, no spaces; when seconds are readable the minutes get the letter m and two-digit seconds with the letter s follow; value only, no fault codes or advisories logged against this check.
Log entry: 12h19
